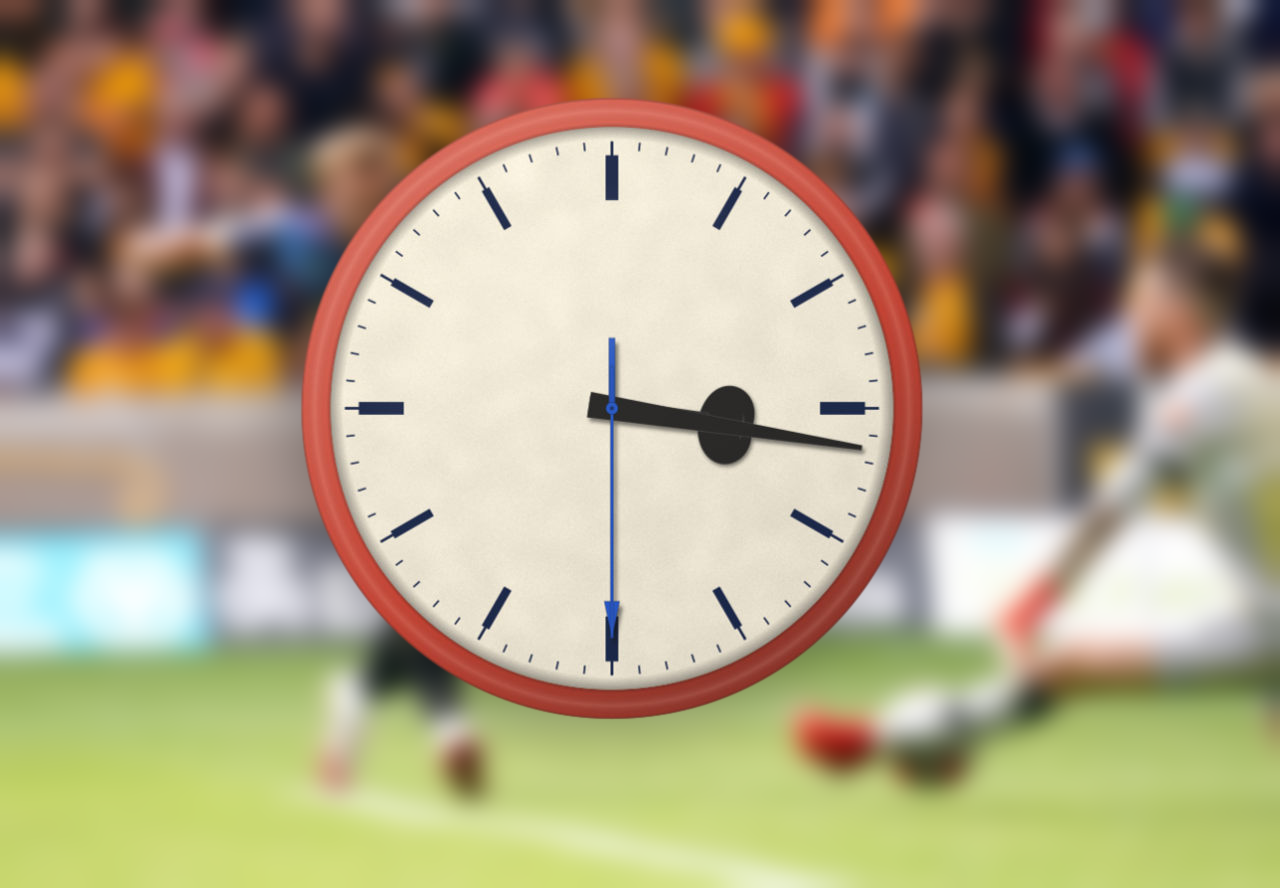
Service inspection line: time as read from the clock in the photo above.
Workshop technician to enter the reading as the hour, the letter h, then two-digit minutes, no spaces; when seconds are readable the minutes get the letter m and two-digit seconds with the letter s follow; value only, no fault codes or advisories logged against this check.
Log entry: 3h16m30s
